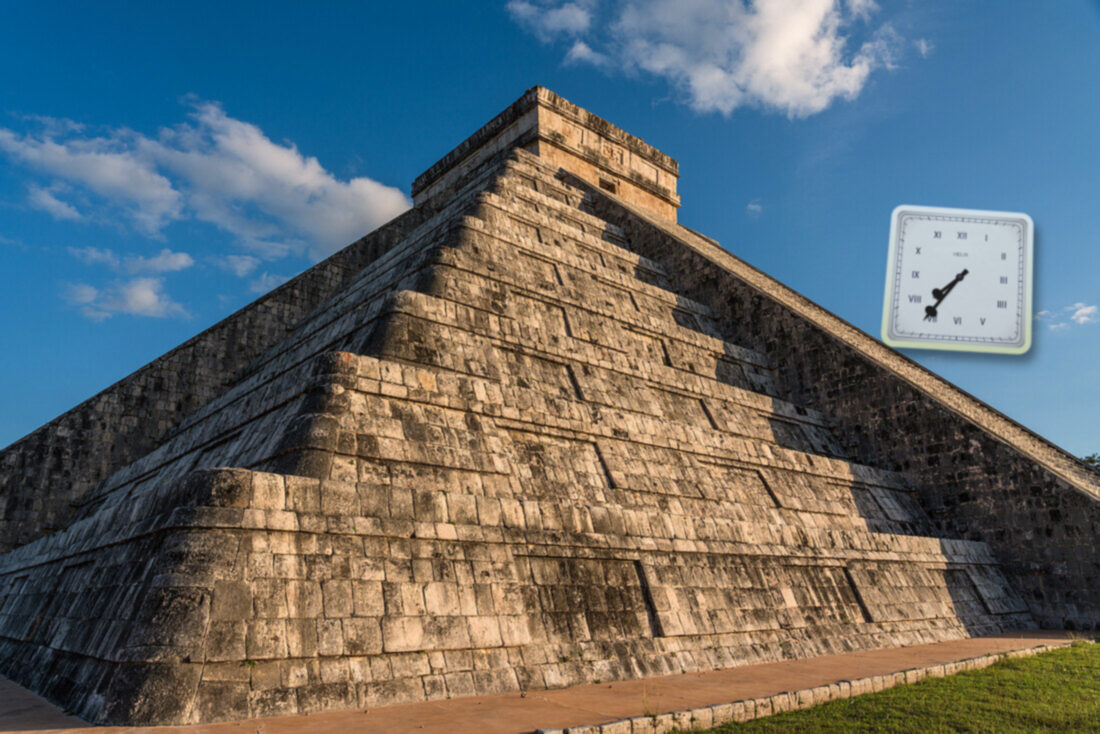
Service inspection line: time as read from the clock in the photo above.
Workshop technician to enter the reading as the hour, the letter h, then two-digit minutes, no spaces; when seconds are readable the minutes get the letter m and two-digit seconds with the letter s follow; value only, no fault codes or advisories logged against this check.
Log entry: 7h36
